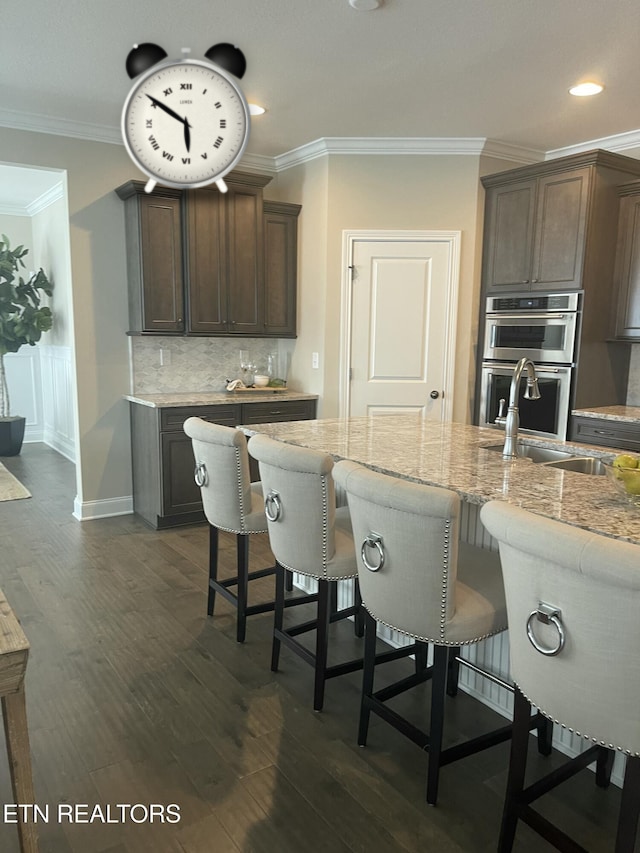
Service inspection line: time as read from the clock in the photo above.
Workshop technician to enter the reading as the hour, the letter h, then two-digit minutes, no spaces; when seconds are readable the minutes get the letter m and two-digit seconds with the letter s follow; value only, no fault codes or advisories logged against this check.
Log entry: 5h51
